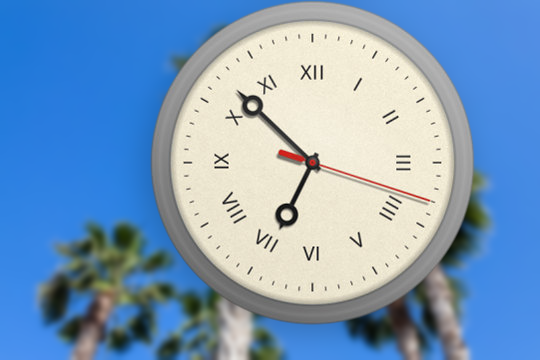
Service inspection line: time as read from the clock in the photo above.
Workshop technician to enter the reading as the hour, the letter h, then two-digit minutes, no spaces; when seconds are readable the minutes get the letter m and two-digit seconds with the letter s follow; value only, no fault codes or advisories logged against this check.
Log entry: 6h52m18s
